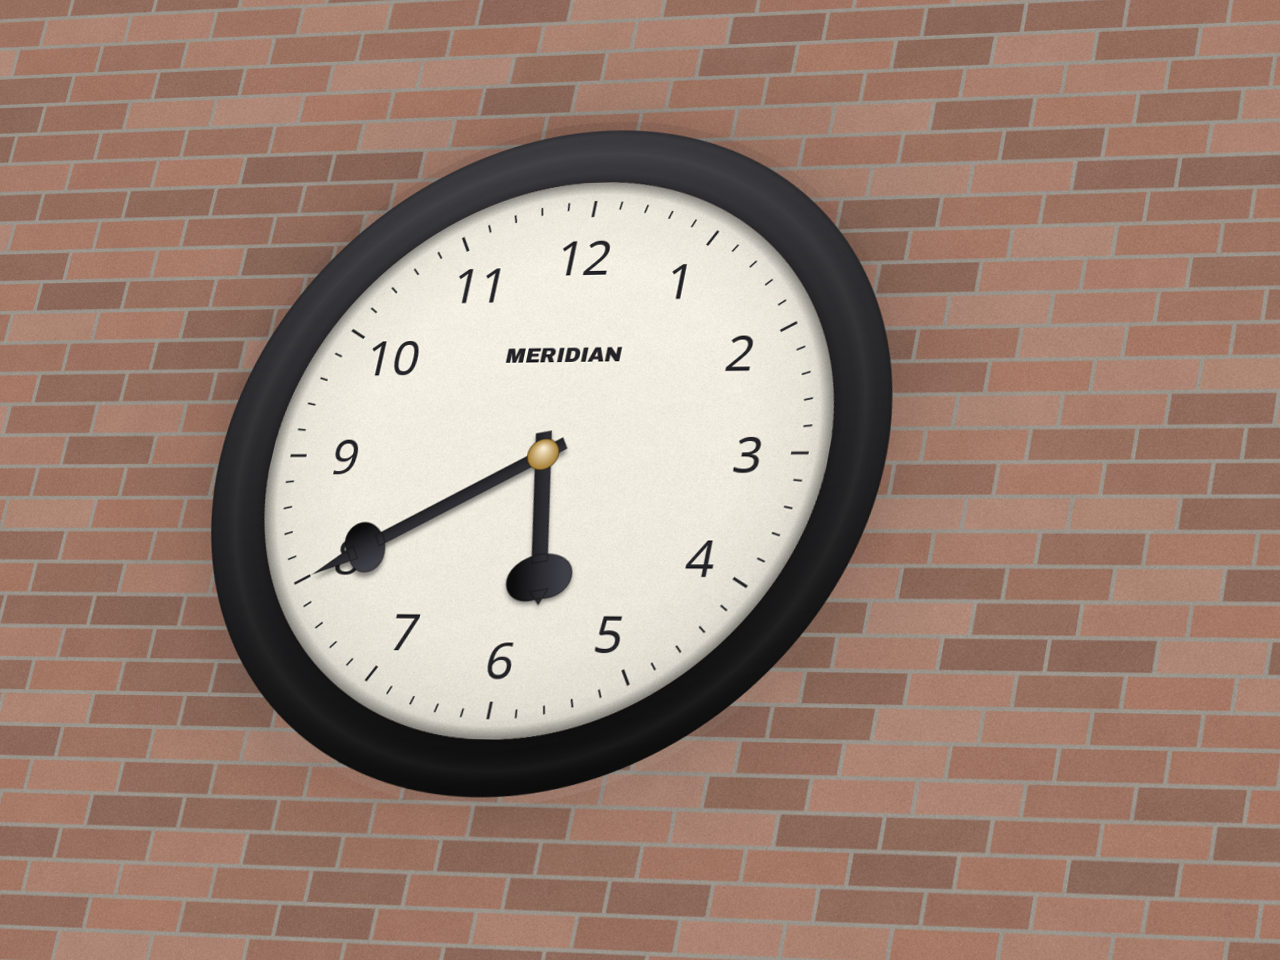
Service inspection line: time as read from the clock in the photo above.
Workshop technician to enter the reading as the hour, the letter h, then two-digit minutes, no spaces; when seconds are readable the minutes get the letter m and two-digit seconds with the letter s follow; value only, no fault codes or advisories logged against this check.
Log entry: 5h40
